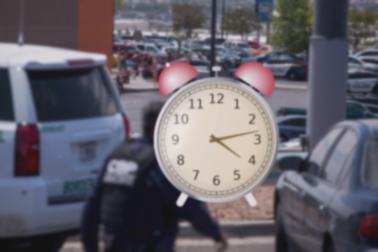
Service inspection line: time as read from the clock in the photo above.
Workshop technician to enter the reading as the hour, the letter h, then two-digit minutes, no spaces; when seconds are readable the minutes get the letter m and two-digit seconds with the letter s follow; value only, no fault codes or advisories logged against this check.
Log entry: 4h13
